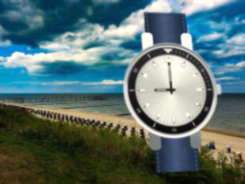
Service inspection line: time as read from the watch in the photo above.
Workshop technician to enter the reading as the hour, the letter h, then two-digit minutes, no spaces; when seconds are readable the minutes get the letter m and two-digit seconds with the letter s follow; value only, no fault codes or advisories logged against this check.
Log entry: 9h00
